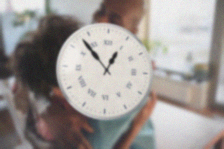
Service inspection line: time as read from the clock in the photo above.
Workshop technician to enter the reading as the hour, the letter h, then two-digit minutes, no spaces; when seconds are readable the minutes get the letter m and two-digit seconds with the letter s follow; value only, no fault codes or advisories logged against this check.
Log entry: 12h53
